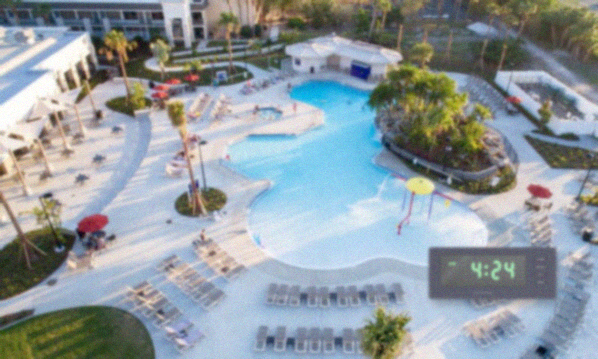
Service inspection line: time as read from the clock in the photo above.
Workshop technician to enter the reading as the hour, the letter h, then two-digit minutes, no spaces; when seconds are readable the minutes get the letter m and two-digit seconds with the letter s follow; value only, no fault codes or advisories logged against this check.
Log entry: 4h24
